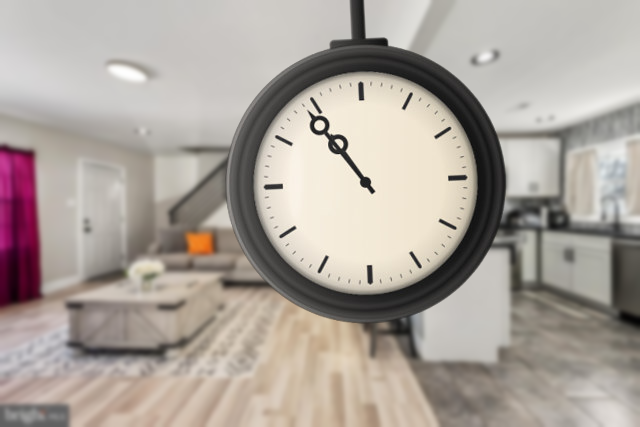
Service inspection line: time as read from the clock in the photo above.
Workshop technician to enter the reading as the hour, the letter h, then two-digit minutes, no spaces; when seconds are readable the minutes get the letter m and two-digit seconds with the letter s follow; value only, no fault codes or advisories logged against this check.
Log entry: 10h54
